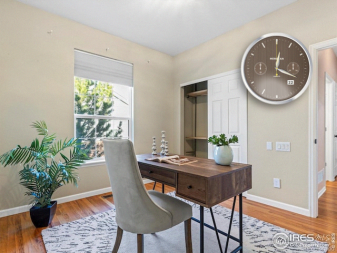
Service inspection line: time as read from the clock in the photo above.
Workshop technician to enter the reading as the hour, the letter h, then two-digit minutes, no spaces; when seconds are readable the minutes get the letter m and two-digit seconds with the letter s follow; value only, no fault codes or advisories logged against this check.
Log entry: 12h19
